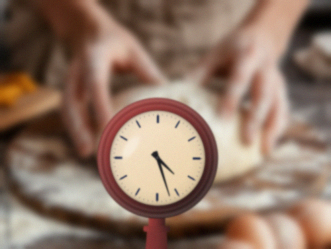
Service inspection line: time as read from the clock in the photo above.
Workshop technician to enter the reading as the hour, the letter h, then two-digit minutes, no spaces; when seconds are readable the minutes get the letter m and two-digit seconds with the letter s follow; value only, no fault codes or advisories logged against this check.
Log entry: 4h27
